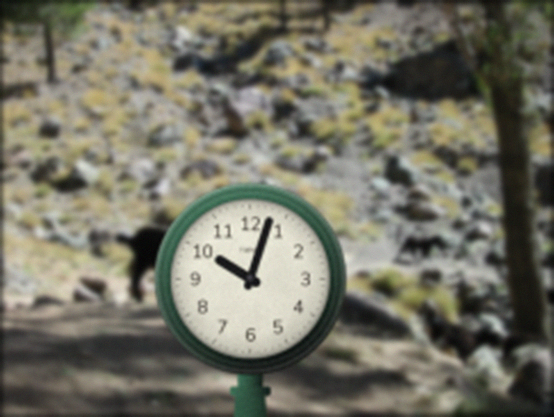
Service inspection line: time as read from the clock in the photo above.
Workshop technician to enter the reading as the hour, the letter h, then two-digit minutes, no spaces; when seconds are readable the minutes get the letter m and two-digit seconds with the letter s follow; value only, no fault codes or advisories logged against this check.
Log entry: 10h03
